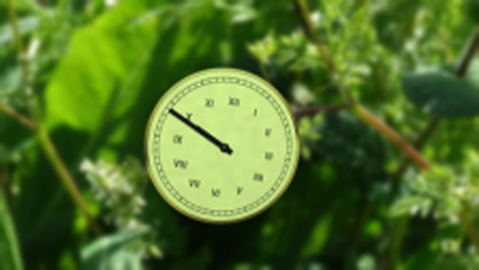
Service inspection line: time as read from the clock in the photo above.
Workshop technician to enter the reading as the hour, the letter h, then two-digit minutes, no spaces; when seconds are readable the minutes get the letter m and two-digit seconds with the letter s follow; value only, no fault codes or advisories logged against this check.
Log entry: 9h49
